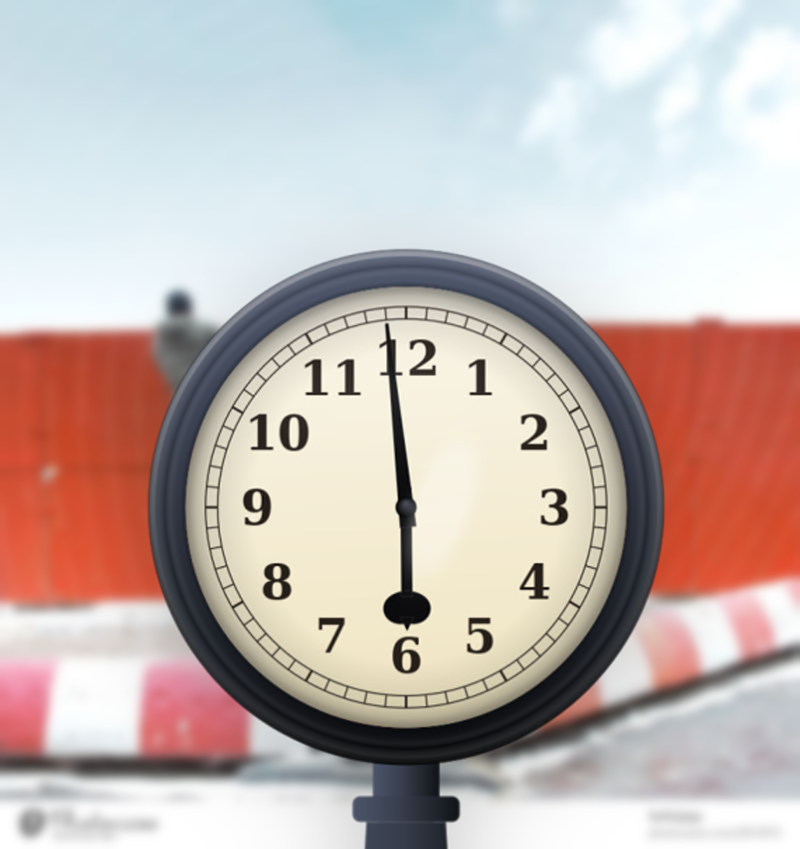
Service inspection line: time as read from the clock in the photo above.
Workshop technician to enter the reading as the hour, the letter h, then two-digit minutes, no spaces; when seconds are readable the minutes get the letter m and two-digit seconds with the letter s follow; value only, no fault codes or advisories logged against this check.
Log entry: 5h59
